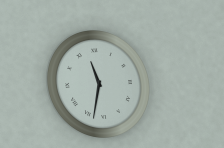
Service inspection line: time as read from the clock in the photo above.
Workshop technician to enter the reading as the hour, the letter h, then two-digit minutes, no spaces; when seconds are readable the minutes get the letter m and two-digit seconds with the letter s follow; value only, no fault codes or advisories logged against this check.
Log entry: 11h33
